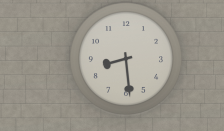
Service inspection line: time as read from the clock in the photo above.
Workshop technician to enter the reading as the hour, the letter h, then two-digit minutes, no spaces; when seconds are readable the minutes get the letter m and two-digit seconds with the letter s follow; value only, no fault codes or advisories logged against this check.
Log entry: 8h29
